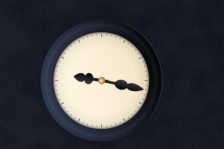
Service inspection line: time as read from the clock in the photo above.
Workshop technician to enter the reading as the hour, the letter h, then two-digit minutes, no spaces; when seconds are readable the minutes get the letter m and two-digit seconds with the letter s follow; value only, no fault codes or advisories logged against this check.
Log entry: 9h17
